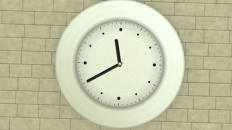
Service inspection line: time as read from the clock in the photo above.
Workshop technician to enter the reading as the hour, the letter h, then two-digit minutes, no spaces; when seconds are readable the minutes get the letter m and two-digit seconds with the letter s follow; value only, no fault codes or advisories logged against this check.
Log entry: 11h40
